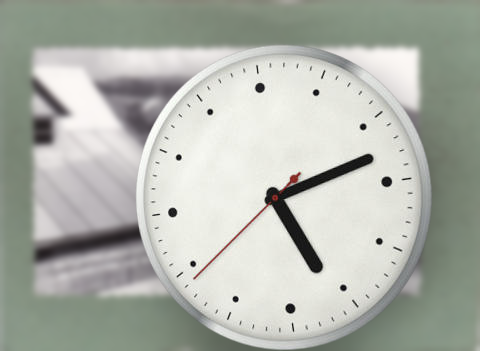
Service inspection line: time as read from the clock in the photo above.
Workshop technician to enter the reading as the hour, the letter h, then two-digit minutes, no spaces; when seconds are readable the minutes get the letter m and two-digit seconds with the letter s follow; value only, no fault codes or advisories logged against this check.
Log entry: 5h12m39s
